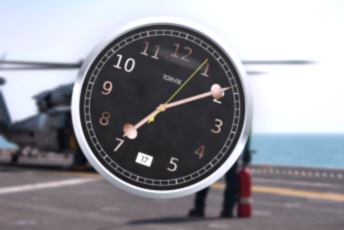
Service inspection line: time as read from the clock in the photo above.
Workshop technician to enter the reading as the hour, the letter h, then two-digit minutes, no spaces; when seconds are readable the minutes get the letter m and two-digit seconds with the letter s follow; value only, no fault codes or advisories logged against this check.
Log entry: 7h09m04s
